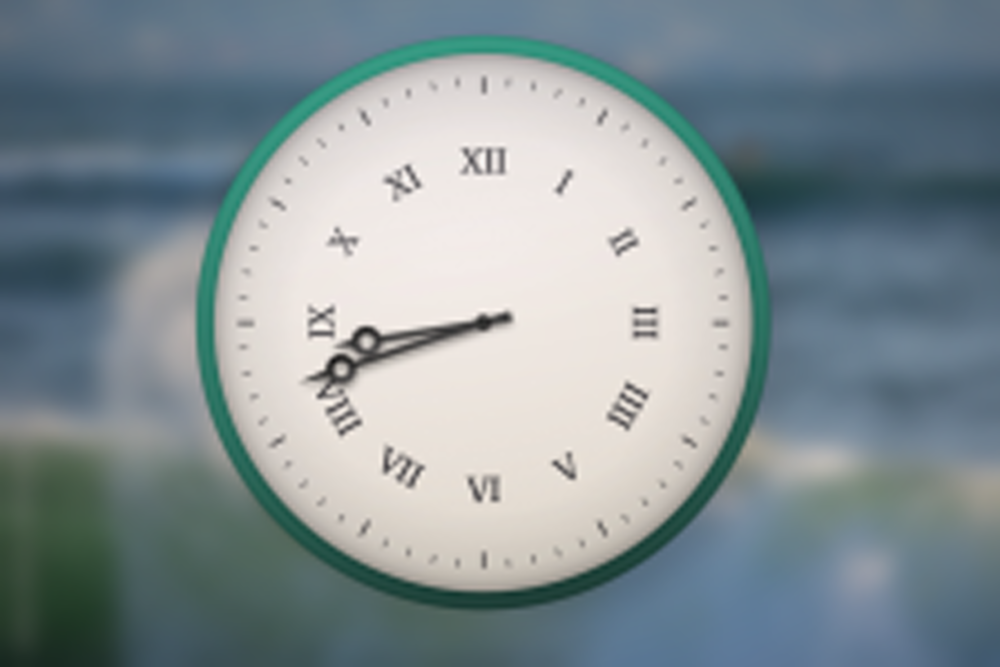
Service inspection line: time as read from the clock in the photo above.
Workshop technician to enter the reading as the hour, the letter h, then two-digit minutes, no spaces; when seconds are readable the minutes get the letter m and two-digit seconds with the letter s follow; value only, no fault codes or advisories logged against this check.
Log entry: 8h42
